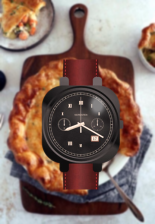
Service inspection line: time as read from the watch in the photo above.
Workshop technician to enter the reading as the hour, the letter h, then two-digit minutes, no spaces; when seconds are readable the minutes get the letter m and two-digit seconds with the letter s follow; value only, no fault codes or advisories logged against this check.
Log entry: 8h20
